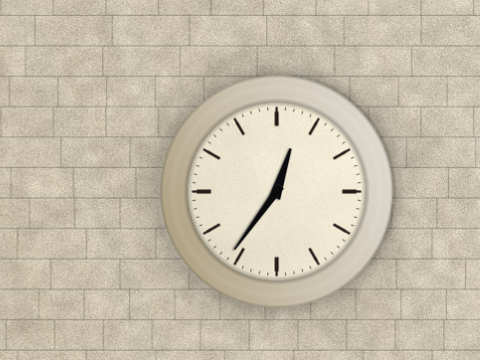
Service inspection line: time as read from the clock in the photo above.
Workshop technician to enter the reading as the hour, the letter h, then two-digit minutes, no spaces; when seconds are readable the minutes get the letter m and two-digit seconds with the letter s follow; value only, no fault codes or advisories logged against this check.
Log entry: 12h36
